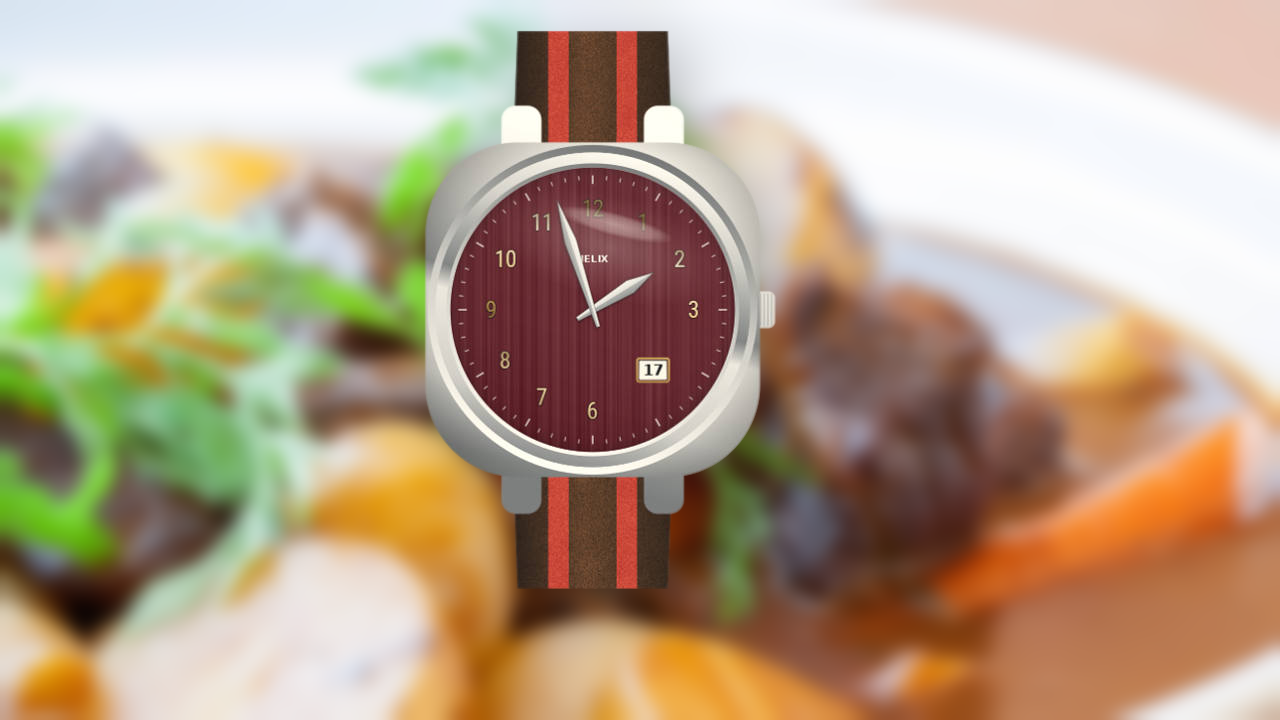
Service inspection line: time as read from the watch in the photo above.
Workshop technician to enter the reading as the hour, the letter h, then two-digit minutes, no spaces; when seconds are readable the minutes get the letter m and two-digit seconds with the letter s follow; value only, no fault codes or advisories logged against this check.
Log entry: 1h57
